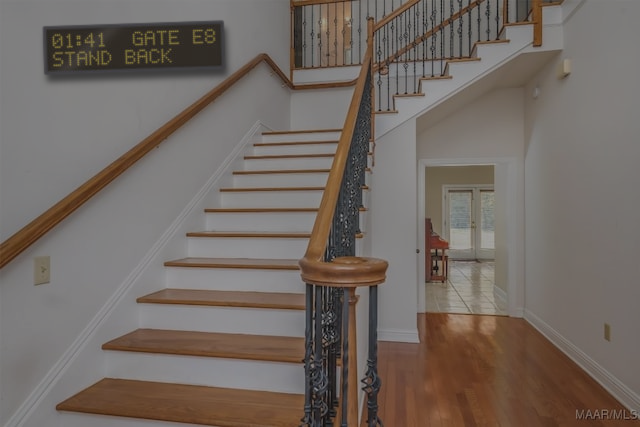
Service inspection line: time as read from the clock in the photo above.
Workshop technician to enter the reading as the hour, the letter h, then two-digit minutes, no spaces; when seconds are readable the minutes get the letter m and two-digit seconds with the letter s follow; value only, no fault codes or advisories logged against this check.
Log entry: 1h41
